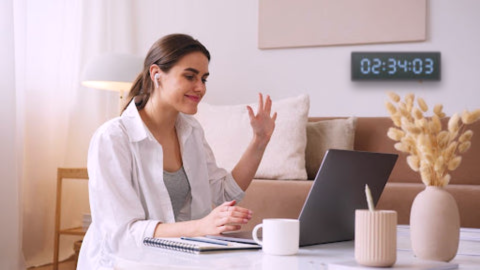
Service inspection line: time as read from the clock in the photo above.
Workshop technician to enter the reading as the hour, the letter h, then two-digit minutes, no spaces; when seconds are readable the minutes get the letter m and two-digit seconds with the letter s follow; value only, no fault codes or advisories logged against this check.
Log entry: 2h34m03s
